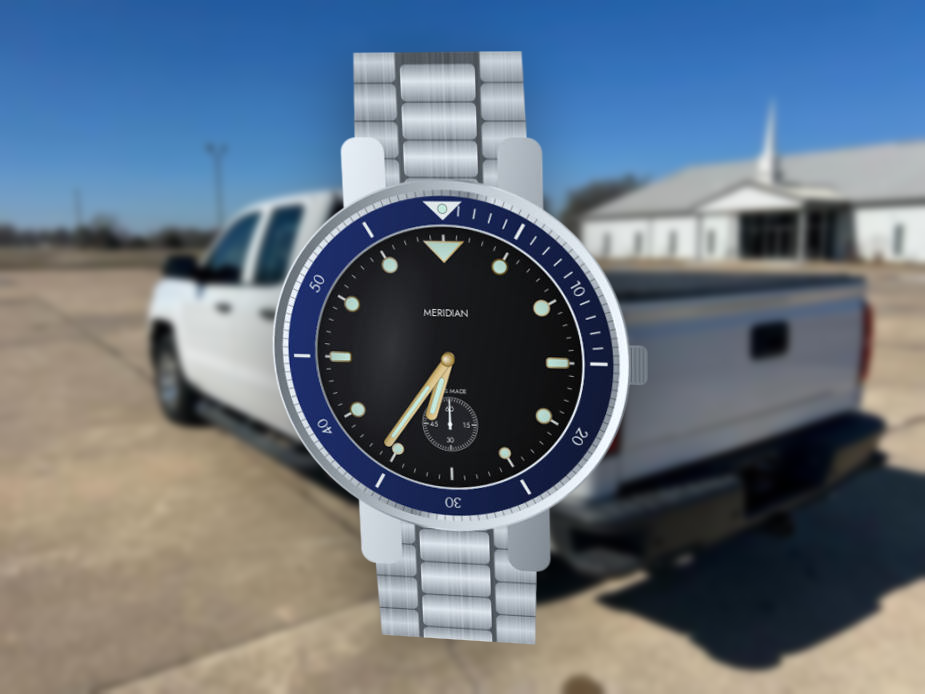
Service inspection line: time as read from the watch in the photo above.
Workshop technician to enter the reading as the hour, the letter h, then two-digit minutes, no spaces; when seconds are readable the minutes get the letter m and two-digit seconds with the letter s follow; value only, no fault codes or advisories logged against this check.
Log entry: 6h36
